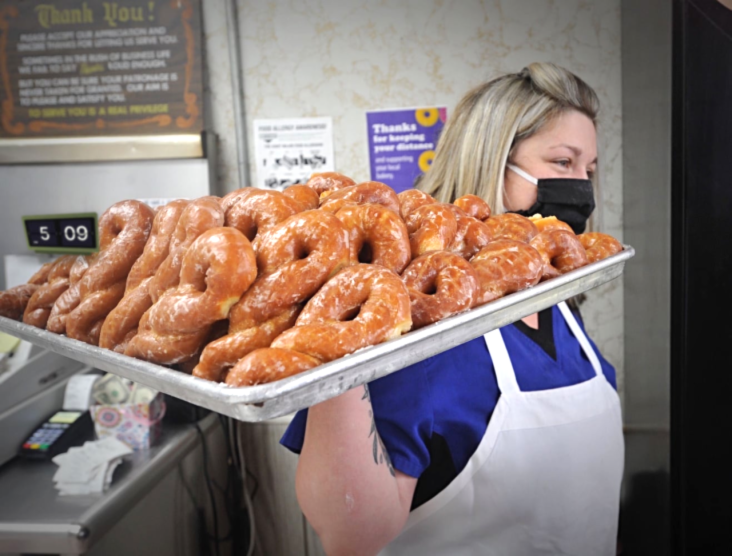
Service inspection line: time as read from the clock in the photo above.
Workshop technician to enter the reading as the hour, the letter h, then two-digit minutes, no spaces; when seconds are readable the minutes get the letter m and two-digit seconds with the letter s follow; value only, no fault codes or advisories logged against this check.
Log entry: 5h09
